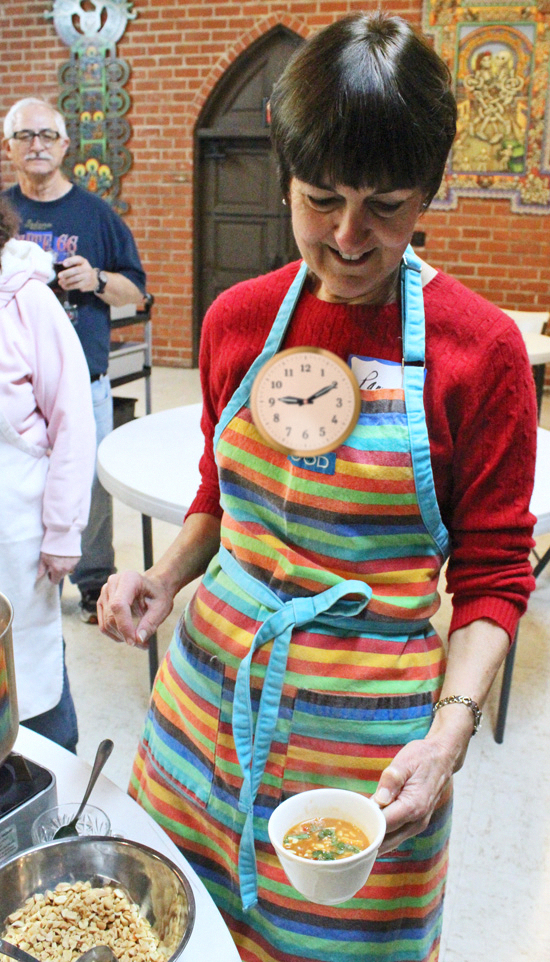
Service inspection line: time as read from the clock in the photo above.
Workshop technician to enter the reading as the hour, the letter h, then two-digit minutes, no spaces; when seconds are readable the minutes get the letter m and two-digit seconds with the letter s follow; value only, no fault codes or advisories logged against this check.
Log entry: 9h10
